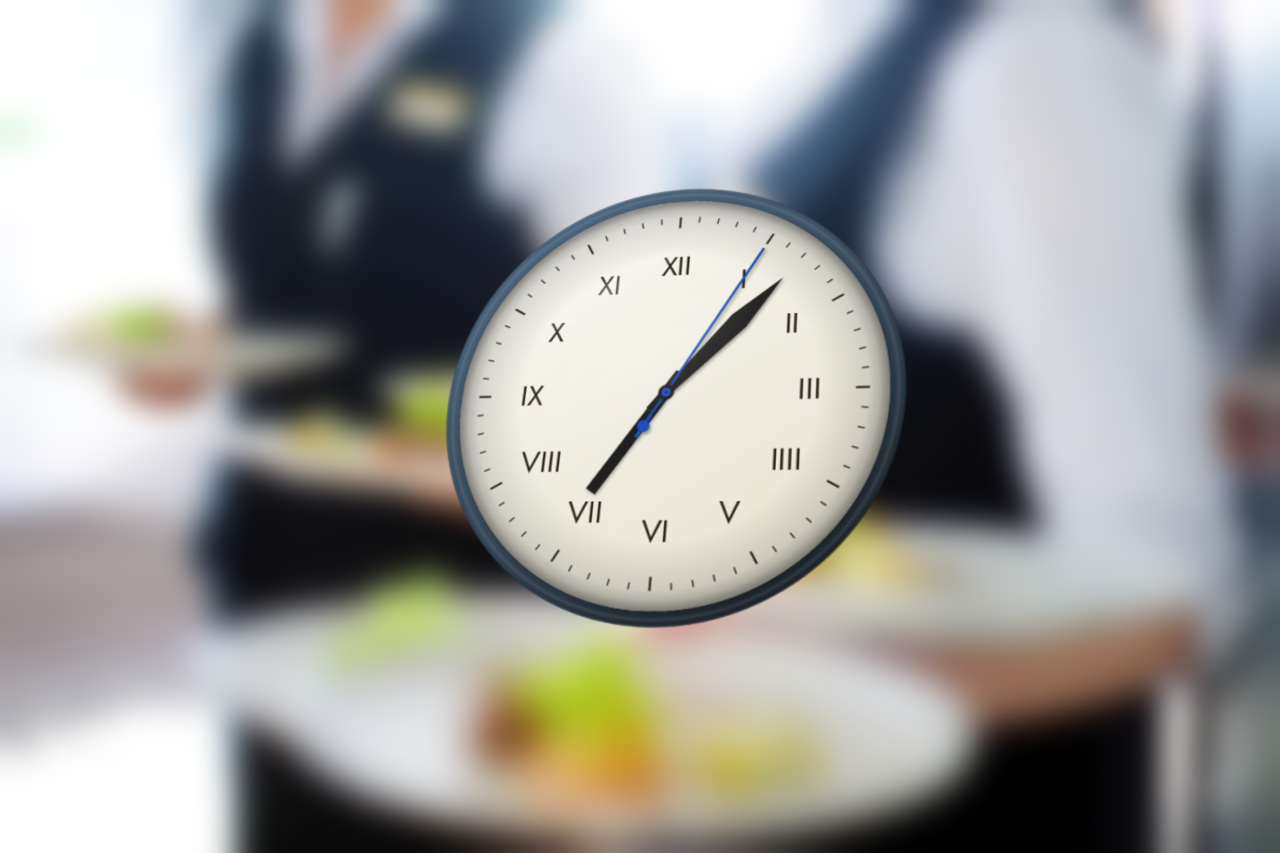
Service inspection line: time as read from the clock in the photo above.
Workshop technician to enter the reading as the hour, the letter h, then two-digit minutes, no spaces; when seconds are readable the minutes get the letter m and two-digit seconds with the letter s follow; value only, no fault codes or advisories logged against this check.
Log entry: 7h07m05s
